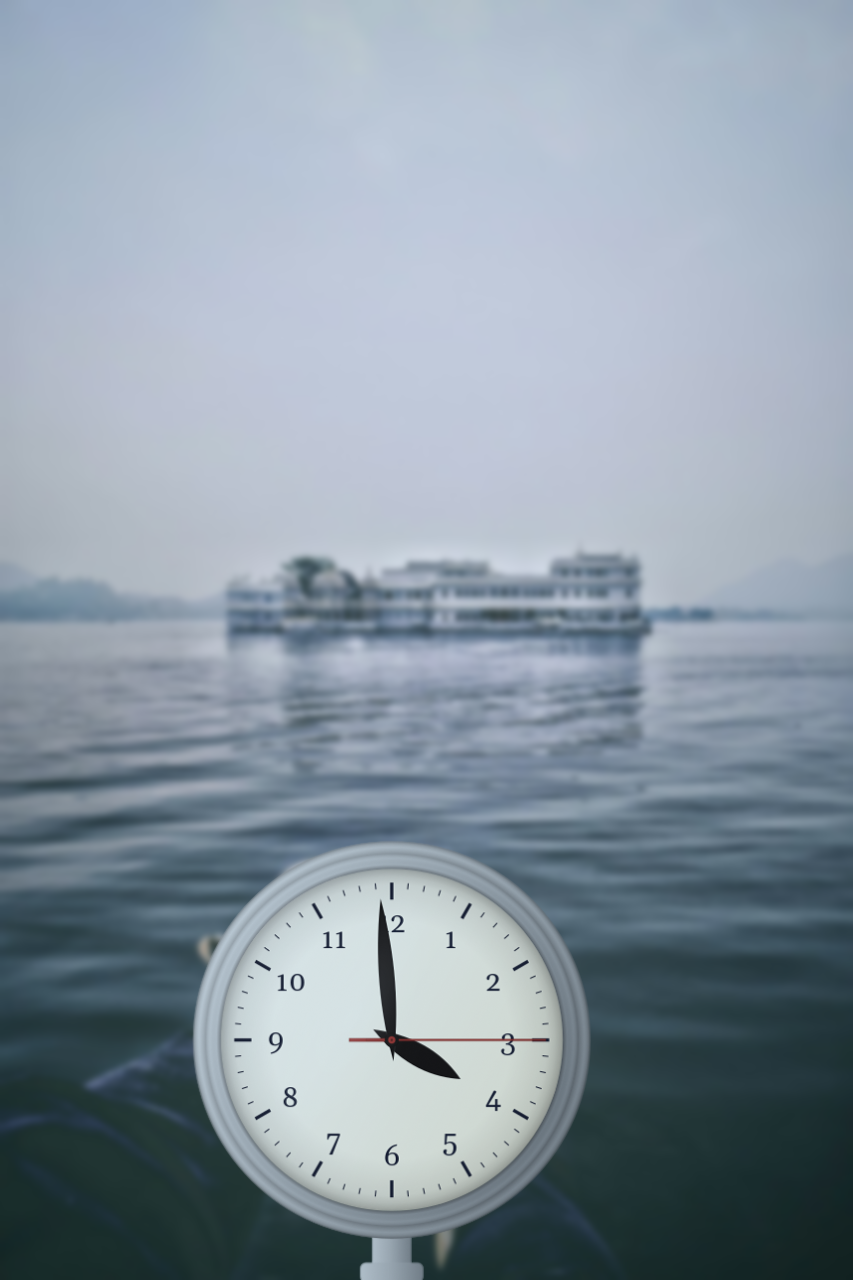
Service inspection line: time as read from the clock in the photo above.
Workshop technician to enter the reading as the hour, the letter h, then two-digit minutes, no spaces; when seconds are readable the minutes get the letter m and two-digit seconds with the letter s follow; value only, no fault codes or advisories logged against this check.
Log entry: 3h59m15s
